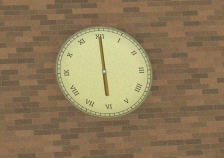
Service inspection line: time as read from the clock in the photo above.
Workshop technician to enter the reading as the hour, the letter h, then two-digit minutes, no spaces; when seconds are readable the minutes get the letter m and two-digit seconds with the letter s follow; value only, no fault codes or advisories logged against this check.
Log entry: 6h00
